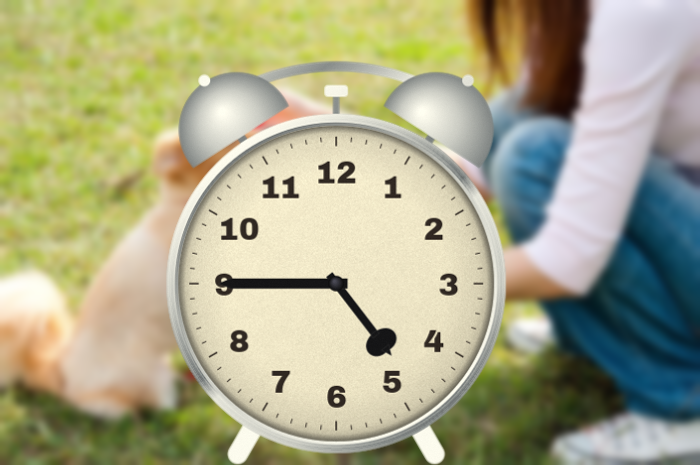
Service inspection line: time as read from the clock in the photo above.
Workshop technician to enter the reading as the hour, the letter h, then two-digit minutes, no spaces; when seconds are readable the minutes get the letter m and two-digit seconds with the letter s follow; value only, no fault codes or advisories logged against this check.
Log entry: 4h45
